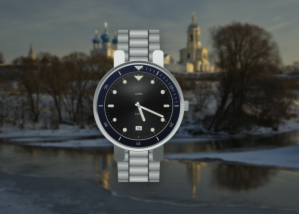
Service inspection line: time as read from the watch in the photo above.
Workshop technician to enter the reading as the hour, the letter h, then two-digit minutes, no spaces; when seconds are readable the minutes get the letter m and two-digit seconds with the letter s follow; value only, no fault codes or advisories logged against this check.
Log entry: 5h19
